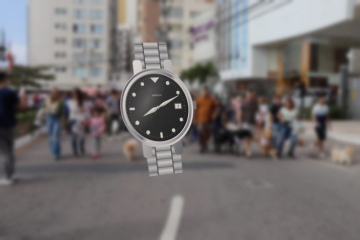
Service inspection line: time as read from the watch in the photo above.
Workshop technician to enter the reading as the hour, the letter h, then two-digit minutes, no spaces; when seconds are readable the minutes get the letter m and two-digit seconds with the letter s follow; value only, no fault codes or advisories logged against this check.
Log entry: 8h11
